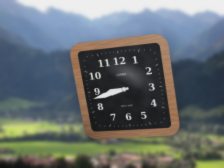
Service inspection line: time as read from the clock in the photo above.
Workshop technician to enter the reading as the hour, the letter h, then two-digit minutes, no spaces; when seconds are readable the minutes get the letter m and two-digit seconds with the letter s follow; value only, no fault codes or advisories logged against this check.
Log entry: 8h43
